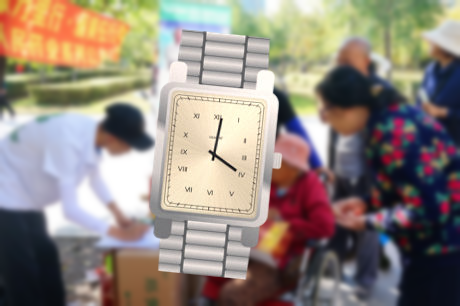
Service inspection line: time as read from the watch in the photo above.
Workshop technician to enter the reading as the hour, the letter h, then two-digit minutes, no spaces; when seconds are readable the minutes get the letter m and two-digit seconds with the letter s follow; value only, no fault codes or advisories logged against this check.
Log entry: 4h01
